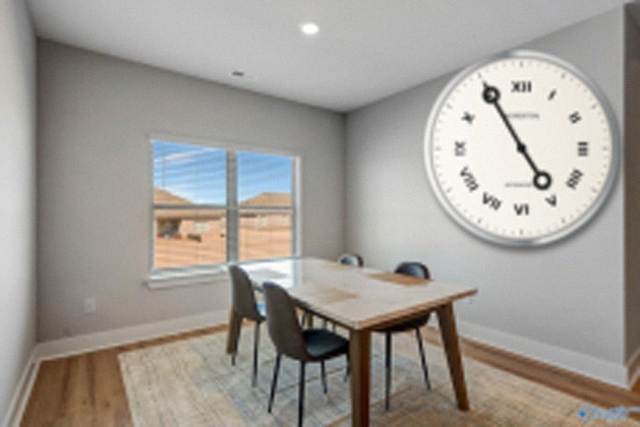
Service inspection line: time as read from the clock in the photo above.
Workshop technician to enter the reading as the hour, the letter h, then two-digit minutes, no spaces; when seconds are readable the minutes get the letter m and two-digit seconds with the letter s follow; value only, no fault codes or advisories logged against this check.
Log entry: 4h55
